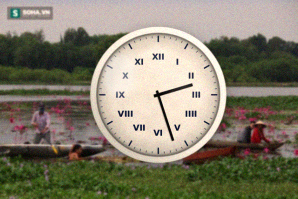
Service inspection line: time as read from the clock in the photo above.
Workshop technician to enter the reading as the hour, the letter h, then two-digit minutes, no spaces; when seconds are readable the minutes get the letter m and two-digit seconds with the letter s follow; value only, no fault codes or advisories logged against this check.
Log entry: 2h27
